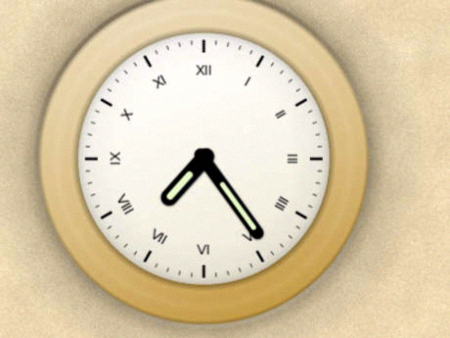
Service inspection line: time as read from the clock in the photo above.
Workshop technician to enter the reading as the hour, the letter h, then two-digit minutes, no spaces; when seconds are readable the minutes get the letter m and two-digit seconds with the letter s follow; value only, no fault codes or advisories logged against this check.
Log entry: 7h24
